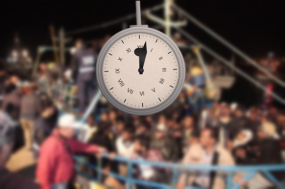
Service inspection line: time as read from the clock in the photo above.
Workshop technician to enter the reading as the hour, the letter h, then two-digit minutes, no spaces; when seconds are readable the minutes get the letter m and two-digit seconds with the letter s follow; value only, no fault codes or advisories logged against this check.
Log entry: 12h02
